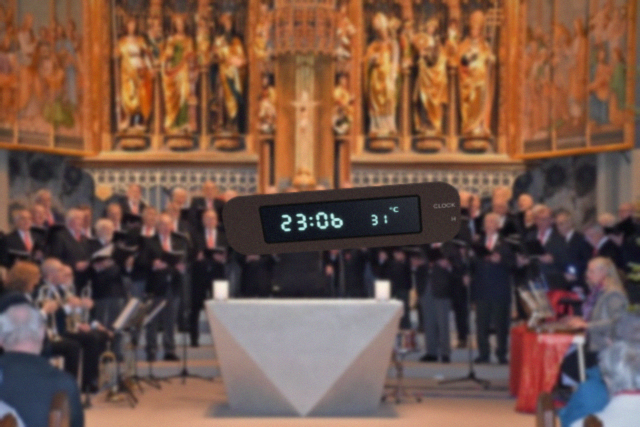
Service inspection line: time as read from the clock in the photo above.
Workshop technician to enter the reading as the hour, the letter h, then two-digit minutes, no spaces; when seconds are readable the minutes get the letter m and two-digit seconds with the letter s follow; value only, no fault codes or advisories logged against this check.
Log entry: 23h06
